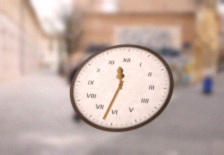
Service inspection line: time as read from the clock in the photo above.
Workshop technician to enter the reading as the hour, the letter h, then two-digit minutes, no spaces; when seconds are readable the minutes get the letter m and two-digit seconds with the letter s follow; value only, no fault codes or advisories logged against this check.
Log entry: 11h32
